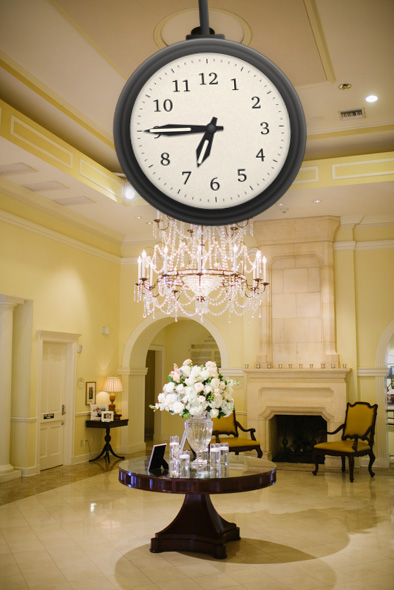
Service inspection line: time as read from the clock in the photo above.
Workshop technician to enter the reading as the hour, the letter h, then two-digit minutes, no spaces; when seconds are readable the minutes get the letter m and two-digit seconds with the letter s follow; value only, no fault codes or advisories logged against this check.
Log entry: 6h45
